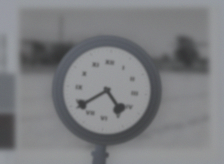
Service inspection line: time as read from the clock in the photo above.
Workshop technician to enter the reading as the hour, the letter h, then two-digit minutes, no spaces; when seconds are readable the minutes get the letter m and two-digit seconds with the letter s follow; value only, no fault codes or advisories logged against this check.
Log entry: 4h39
